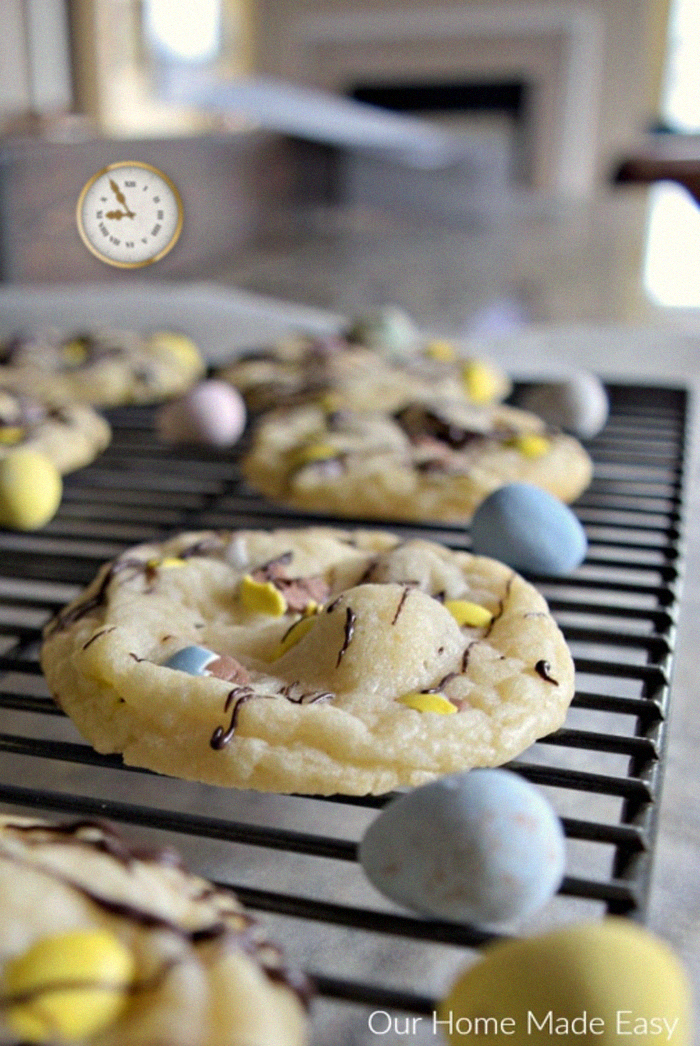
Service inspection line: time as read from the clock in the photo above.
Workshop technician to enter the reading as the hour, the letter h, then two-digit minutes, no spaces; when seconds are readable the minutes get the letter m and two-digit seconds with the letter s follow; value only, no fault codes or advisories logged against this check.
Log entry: 8h55
